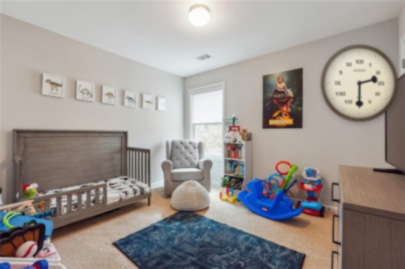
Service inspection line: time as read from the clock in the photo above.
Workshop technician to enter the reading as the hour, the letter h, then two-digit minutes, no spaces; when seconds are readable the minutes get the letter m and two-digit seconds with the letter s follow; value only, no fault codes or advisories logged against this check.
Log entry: 2h30
